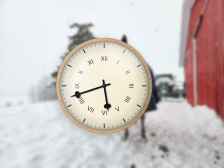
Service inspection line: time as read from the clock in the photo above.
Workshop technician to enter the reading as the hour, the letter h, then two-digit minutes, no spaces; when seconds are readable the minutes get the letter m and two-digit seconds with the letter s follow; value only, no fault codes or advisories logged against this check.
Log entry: 5h42
